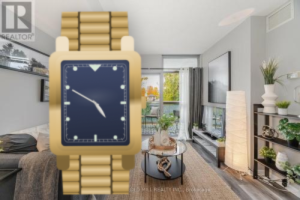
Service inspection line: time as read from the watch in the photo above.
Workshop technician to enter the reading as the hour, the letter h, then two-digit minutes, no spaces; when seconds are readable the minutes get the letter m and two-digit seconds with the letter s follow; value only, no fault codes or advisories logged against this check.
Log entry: 4h50
